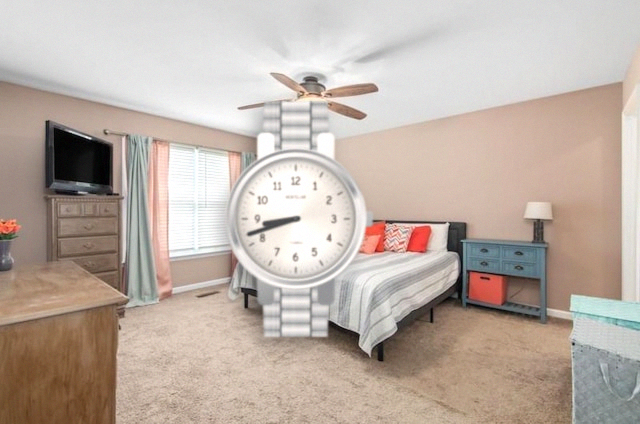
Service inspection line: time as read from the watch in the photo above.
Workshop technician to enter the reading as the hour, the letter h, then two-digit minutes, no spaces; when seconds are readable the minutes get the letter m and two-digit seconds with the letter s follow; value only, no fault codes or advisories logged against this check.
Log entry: 8h42
